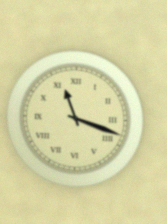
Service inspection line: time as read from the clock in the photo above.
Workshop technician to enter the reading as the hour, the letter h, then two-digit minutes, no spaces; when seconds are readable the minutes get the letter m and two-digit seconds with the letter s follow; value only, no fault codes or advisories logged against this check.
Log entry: 11h18
